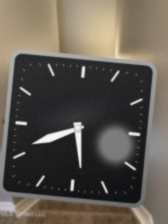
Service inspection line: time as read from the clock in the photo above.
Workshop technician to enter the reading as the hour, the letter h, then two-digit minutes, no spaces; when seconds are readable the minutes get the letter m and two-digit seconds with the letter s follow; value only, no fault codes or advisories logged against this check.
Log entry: 5h41
